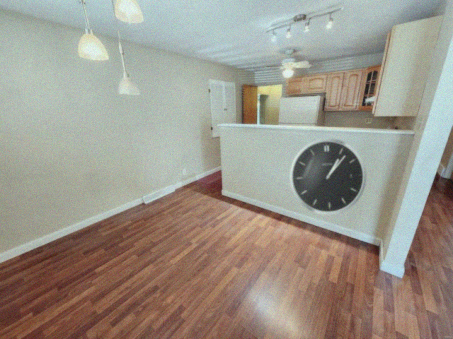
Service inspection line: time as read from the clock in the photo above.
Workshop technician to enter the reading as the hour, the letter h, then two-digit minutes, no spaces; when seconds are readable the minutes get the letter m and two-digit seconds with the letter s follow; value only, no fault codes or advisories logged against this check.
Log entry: 1h07
